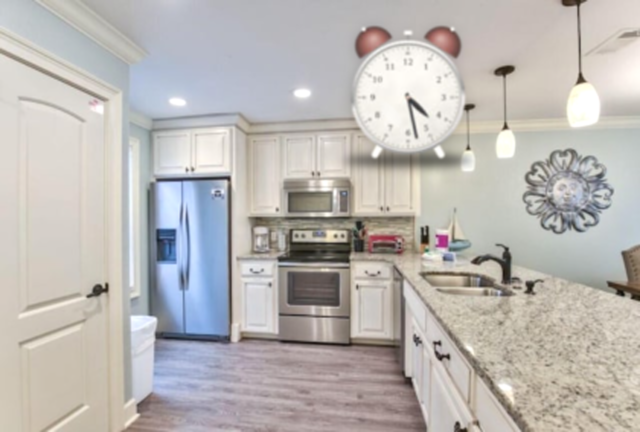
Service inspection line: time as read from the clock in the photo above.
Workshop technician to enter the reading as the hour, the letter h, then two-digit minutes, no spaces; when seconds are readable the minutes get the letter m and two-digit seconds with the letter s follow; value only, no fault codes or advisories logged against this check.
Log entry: 4h28
